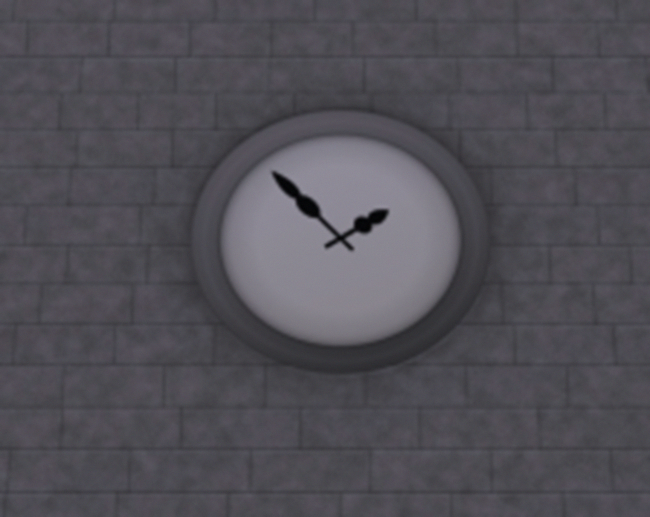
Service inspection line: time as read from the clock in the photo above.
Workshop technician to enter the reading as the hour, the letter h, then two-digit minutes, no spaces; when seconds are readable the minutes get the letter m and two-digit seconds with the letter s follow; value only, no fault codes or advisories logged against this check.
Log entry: 1h53
